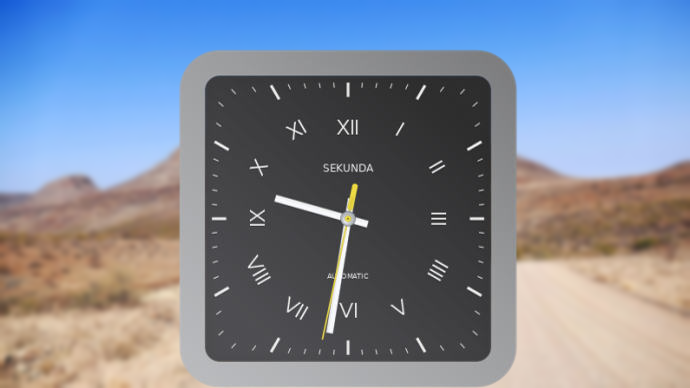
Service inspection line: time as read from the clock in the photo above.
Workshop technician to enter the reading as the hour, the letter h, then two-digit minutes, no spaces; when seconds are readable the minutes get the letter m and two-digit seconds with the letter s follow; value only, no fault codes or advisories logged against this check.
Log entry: 9h31m32s
